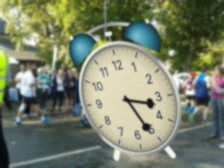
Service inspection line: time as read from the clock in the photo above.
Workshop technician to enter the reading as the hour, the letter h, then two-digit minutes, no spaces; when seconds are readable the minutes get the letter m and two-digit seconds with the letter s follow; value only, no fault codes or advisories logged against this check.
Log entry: 3h26
